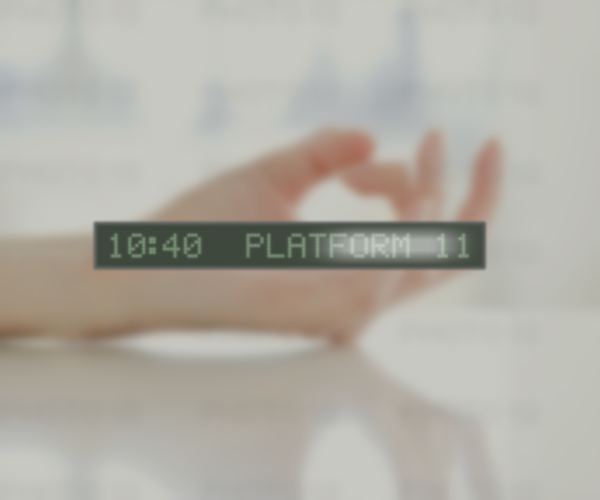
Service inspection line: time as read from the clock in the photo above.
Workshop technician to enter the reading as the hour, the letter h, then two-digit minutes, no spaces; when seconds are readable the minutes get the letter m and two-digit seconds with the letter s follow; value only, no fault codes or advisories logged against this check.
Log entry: 10h40
